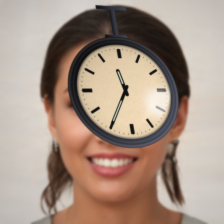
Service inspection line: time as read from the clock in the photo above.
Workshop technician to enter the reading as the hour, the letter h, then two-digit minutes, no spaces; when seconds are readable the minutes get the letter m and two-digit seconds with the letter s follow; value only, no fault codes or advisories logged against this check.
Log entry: 11h35
